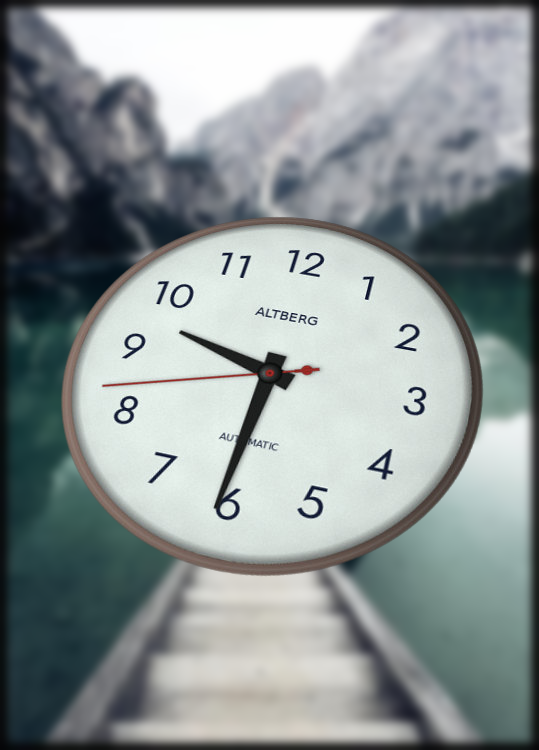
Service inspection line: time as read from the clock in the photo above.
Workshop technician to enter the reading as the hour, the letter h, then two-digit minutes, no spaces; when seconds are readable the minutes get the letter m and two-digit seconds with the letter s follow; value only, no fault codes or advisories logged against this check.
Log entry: 9h30m42s
